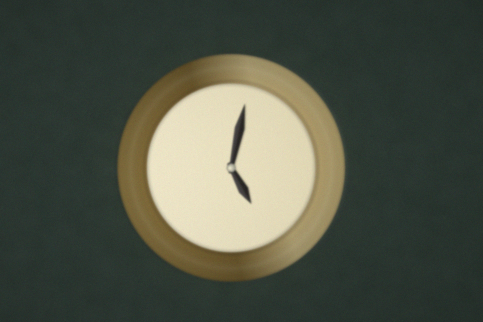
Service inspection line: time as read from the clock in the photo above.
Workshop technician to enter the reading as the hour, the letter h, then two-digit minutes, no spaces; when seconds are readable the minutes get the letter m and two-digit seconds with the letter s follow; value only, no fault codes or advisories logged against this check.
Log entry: 5h02
